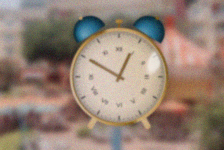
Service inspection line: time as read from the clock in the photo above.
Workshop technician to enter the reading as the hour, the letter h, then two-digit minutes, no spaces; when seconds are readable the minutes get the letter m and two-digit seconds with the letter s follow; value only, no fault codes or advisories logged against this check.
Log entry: 12h50
